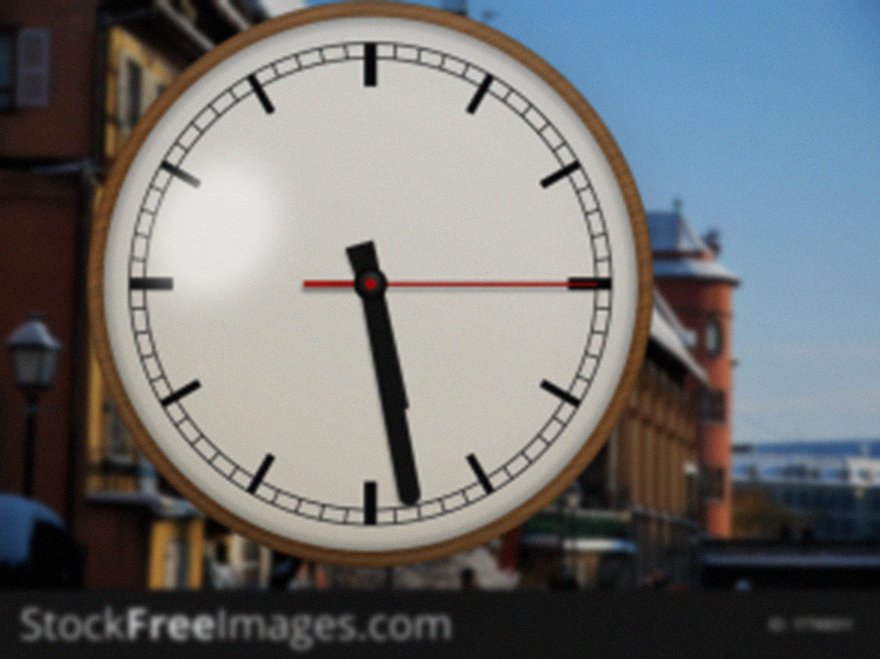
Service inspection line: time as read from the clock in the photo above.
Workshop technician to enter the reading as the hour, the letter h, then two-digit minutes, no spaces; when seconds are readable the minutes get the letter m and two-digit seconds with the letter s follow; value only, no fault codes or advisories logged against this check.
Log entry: 5h28m15s
